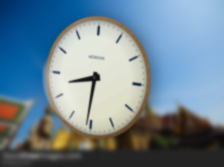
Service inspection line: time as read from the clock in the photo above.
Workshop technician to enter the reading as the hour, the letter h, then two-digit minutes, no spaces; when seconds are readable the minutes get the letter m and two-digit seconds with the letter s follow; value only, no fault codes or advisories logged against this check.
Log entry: 8h31
